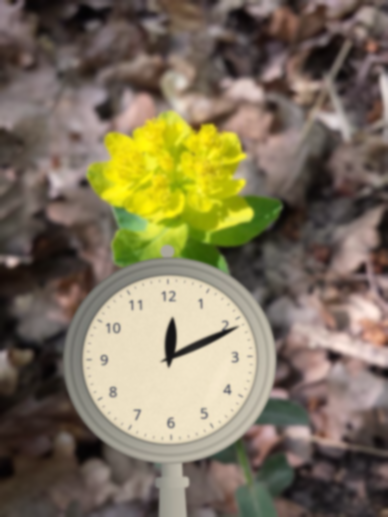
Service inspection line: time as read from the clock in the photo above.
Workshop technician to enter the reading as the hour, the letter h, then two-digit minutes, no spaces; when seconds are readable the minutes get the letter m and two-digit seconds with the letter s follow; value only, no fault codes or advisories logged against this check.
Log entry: 12h11
